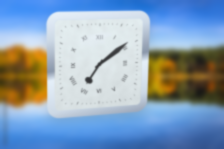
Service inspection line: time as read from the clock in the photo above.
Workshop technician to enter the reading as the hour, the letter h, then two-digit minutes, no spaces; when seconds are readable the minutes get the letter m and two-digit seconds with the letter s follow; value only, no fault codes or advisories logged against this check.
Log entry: 7h09
